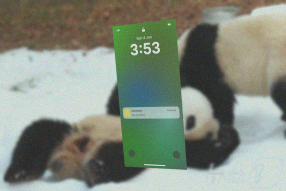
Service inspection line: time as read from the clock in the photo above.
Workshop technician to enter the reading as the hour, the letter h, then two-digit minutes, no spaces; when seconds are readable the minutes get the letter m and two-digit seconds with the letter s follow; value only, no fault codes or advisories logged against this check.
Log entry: 3h53
